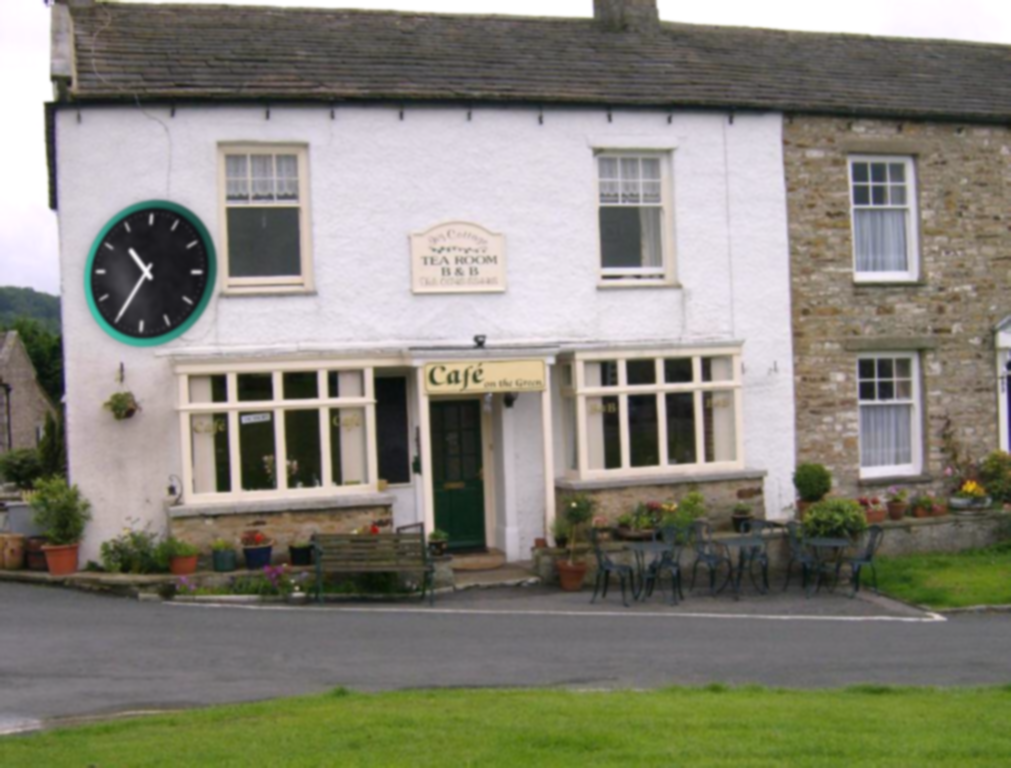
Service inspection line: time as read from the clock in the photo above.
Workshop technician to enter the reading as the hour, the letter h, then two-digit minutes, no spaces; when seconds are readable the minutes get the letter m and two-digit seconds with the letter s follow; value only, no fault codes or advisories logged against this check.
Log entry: 10h35
